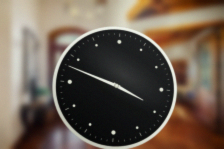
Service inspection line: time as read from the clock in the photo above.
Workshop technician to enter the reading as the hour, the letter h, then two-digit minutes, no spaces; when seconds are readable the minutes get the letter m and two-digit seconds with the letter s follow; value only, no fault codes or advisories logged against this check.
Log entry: 3h48
